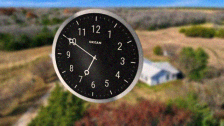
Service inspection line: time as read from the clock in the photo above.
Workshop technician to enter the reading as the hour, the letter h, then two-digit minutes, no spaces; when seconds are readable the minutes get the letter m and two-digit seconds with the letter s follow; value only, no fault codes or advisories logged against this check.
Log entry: 6h50
